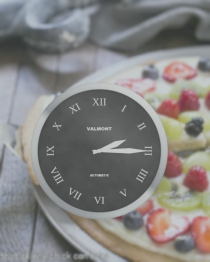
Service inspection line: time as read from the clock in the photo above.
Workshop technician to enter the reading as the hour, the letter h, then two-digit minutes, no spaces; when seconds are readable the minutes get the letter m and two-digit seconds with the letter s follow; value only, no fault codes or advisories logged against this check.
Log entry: 2h15
